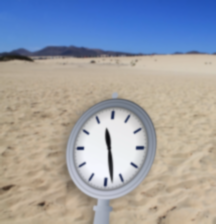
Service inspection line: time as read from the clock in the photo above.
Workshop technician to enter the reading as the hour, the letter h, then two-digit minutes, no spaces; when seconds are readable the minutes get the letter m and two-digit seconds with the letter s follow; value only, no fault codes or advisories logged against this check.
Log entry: 11h28
